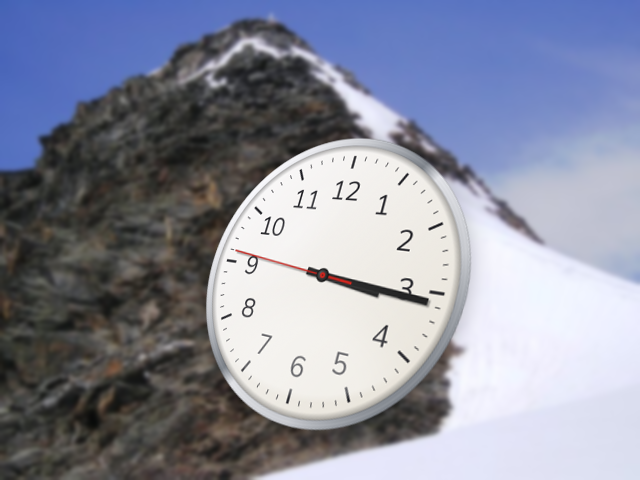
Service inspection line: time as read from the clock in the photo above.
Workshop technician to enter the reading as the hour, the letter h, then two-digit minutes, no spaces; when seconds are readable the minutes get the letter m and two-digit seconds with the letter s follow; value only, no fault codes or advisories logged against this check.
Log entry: 3h15m46s
